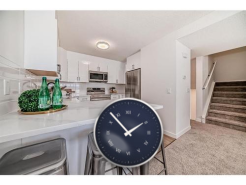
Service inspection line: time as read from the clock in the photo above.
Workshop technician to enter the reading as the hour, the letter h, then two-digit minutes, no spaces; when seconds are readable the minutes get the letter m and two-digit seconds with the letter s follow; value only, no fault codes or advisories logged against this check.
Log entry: 1h53
